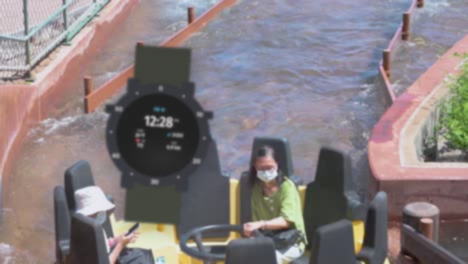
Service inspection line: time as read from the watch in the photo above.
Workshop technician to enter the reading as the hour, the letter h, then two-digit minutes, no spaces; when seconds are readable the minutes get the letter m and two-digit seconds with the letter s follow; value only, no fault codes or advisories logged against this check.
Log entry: 12h28
